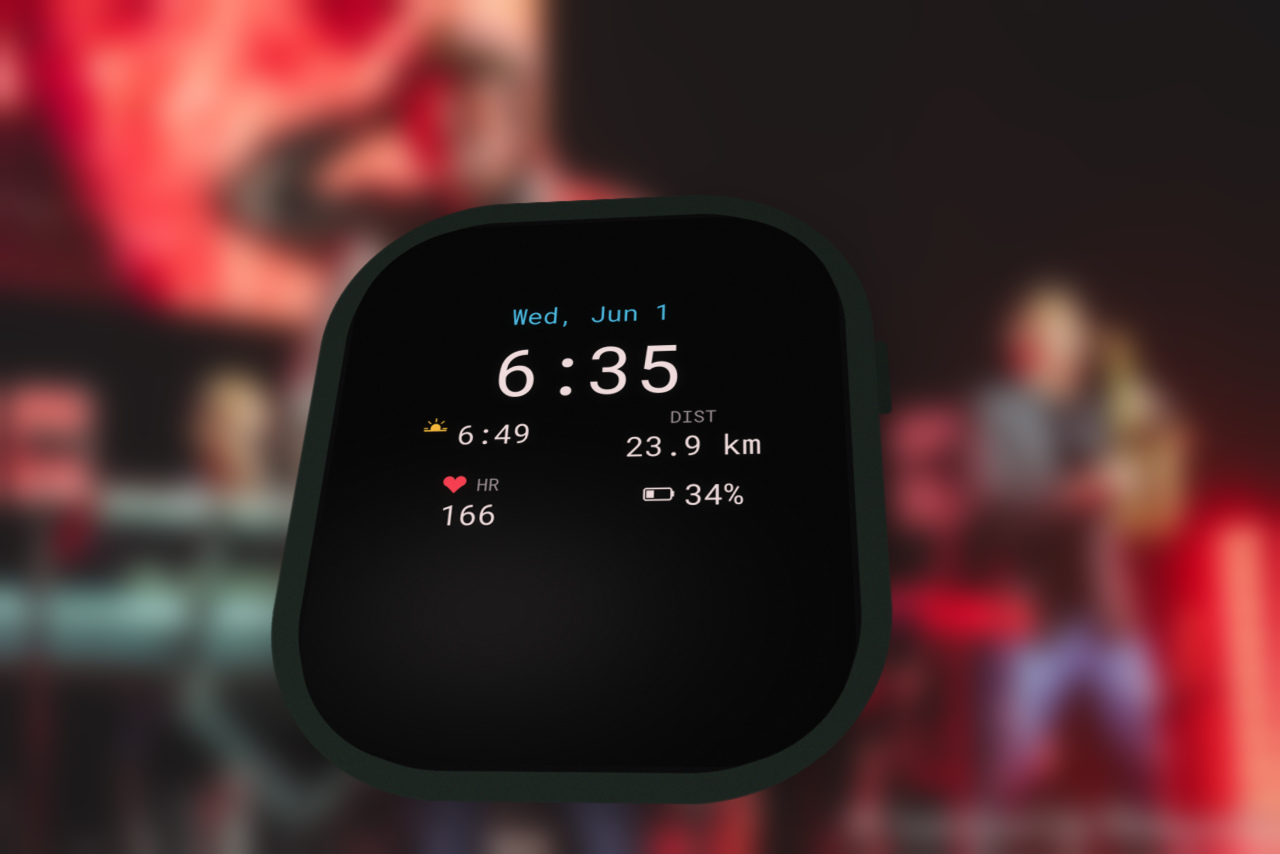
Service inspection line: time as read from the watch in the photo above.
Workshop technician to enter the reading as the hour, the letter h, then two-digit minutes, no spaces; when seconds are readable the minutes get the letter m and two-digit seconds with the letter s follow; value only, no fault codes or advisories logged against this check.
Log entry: 6h35
